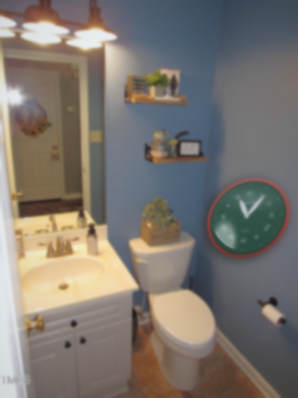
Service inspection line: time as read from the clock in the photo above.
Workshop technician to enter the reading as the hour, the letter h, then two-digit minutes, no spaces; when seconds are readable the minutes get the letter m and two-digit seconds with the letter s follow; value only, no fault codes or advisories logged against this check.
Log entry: 11h06
